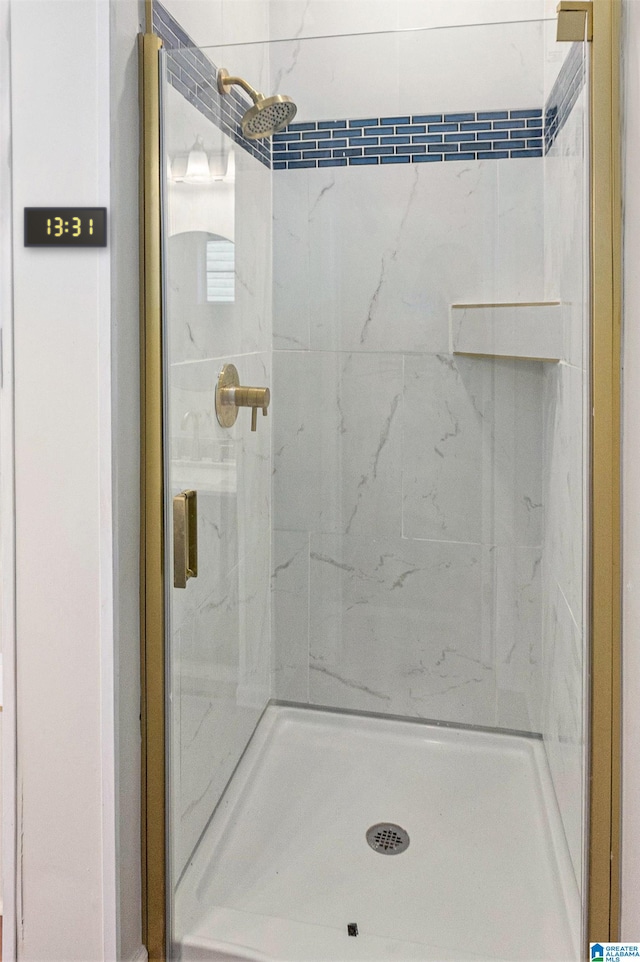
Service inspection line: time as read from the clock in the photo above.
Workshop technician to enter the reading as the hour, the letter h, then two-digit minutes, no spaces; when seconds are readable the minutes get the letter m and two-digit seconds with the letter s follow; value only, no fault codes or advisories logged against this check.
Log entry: 13h31
